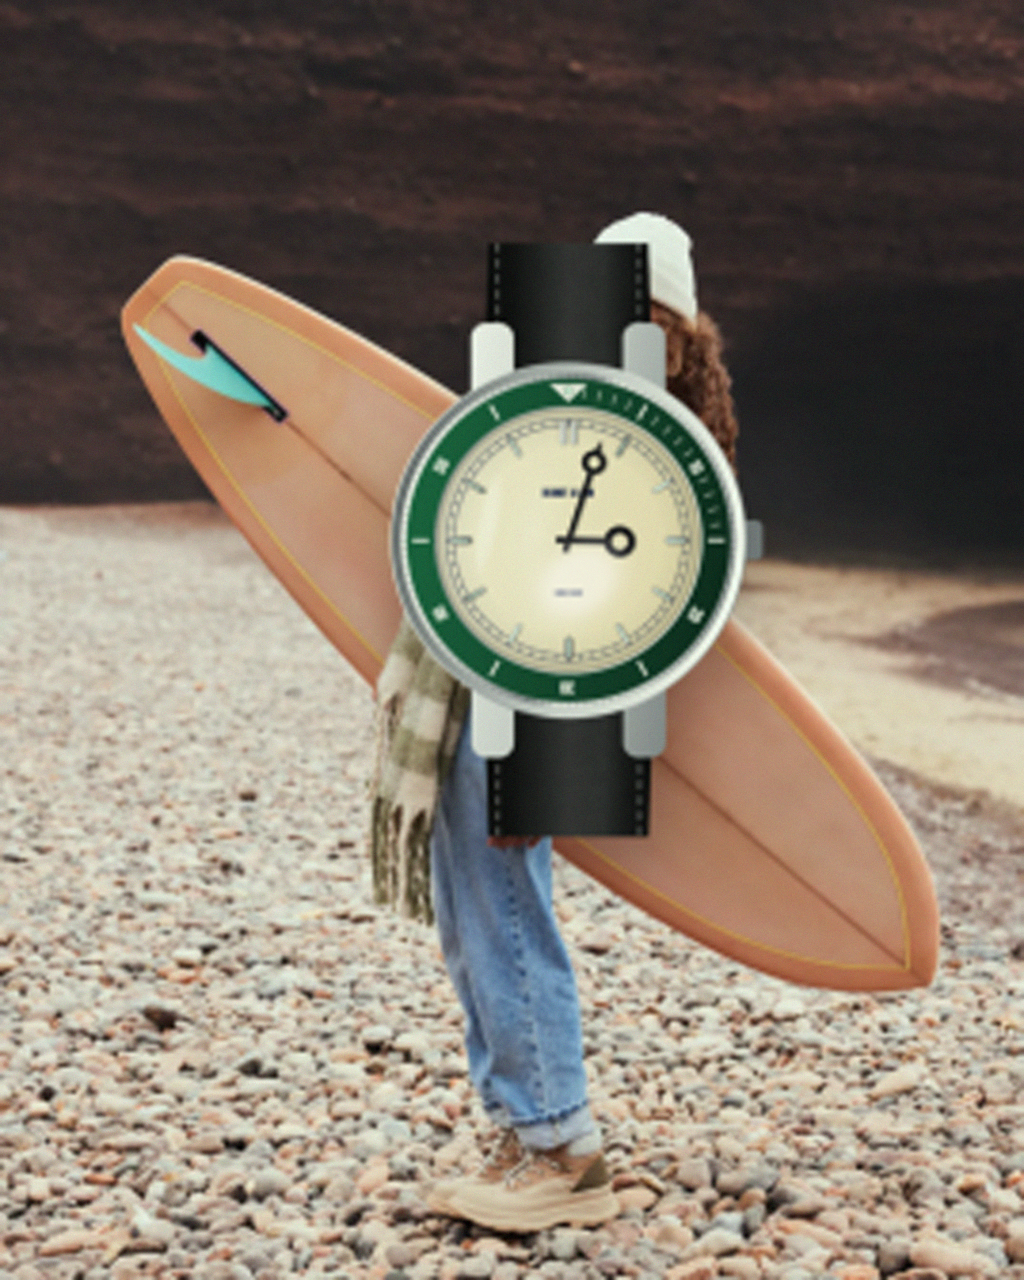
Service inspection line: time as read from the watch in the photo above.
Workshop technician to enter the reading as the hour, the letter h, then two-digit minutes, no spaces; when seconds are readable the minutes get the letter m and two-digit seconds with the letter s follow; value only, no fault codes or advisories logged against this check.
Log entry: 3h03
